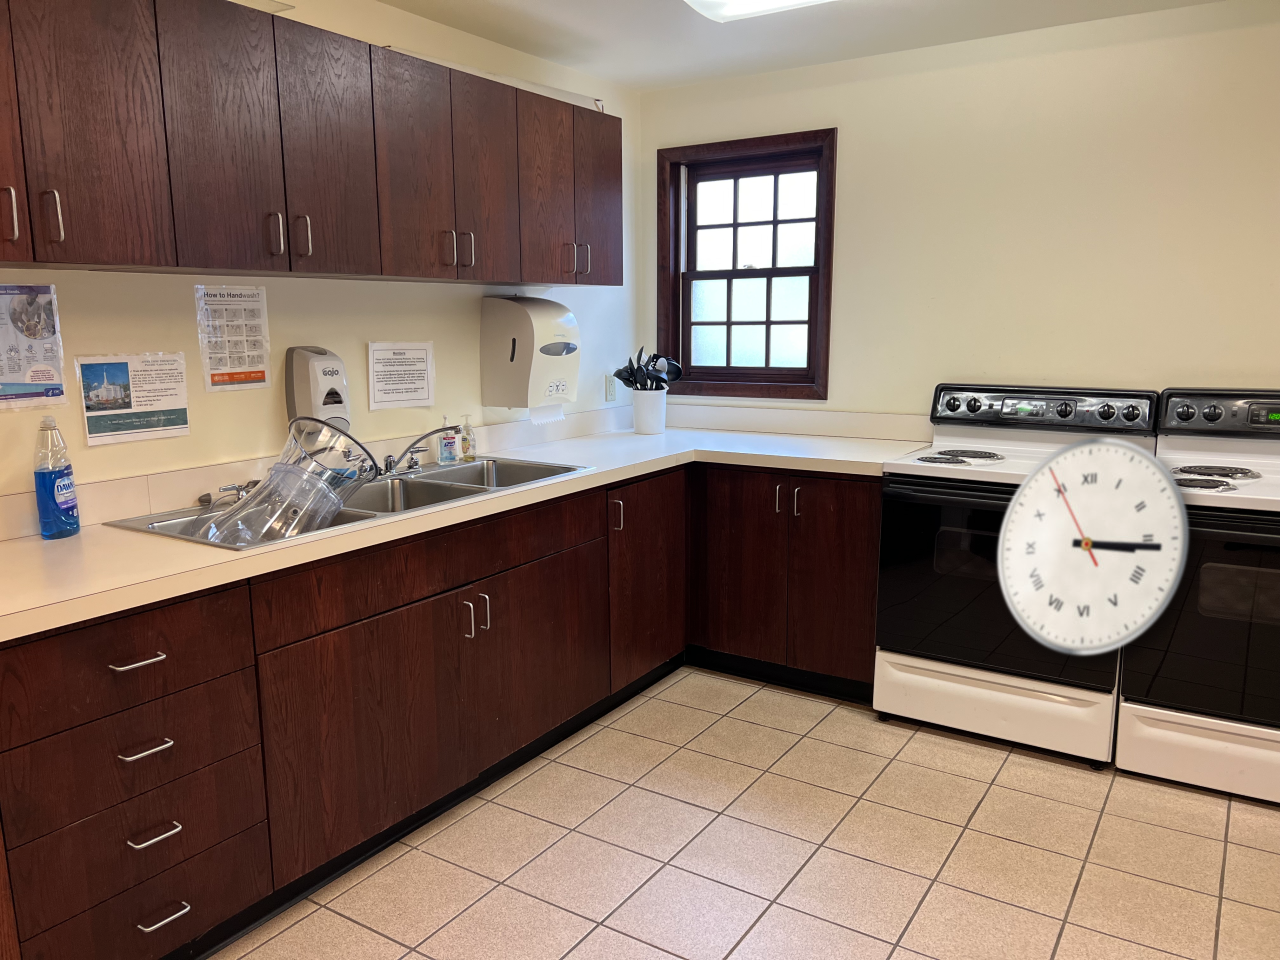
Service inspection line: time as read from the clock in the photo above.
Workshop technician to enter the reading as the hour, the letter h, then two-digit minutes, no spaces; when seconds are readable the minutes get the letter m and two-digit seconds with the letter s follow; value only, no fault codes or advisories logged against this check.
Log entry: 3h15m55s
